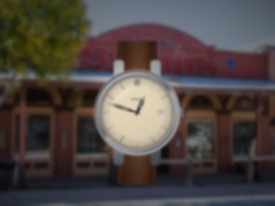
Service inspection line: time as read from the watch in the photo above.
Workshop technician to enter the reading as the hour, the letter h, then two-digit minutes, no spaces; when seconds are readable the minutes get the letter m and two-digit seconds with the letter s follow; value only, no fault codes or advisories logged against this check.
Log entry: 12h48
